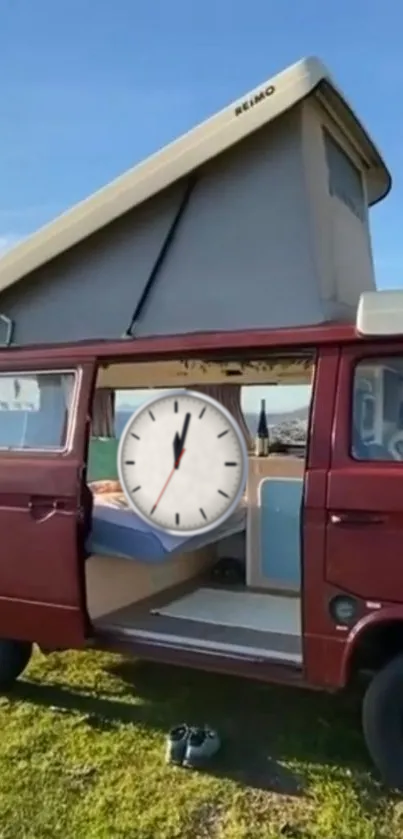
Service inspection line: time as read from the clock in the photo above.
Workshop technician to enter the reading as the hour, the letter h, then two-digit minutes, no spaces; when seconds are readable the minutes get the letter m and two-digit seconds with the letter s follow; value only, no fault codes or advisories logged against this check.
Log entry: 12h02m35s
